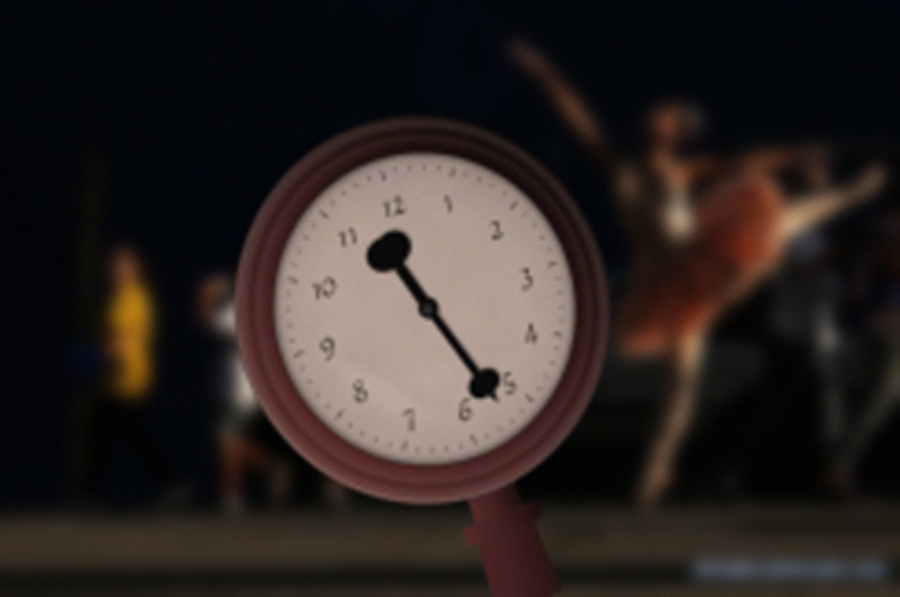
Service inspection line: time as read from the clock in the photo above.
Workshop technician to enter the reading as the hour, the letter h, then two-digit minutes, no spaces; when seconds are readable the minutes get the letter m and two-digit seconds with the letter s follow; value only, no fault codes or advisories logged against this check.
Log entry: 11h27
